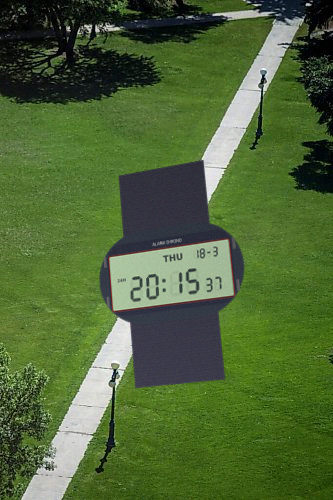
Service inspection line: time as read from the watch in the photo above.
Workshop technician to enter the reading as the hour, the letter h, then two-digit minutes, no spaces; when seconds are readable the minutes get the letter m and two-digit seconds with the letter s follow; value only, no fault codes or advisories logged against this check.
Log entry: 20h15m37s
